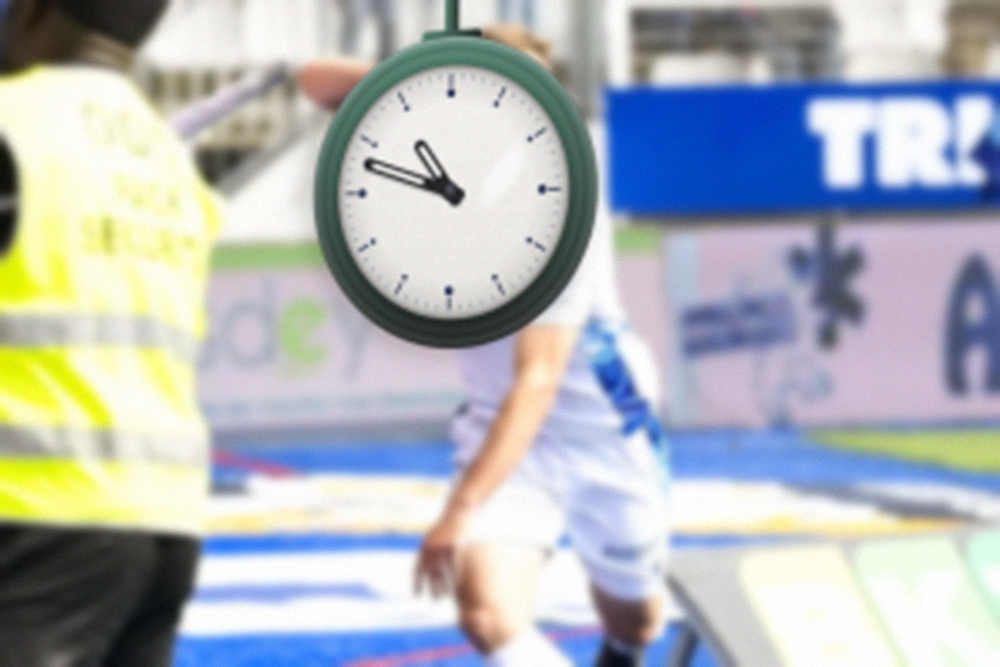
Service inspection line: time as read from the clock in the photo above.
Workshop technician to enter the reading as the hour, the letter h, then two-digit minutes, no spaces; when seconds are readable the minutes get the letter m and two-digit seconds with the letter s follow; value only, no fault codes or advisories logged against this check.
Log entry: 10h48
